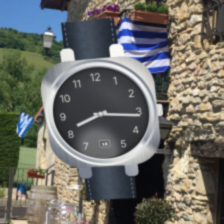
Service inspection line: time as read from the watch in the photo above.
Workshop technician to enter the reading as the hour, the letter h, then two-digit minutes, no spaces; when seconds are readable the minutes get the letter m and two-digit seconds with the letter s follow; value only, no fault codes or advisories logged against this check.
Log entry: 8h16
